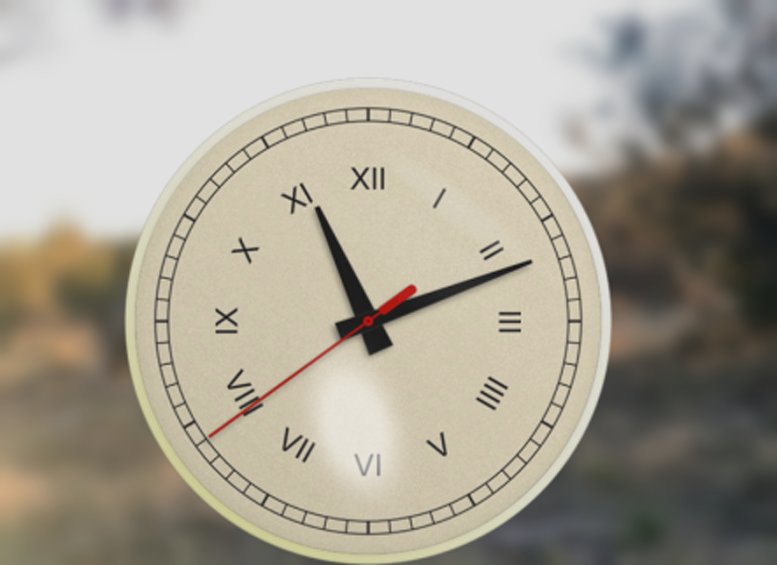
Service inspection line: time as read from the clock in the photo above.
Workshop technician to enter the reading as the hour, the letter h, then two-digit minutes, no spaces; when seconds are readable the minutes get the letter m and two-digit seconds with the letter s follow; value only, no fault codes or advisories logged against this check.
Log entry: 11h11m39s
